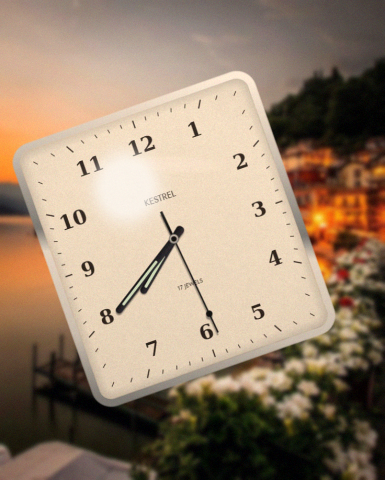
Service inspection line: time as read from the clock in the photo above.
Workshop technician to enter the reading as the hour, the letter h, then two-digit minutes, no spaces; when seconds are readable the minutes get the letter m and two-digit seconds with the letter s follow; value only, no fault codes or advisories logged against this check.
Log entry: 7h39m29s
